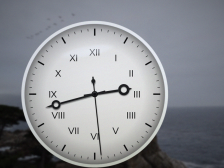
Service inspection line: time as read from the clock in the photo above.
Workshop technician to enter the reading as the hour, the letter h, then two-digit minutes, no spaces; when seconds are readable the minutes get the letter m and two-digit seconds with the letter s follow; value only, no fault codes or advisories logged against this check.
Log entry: 2h42m29s
